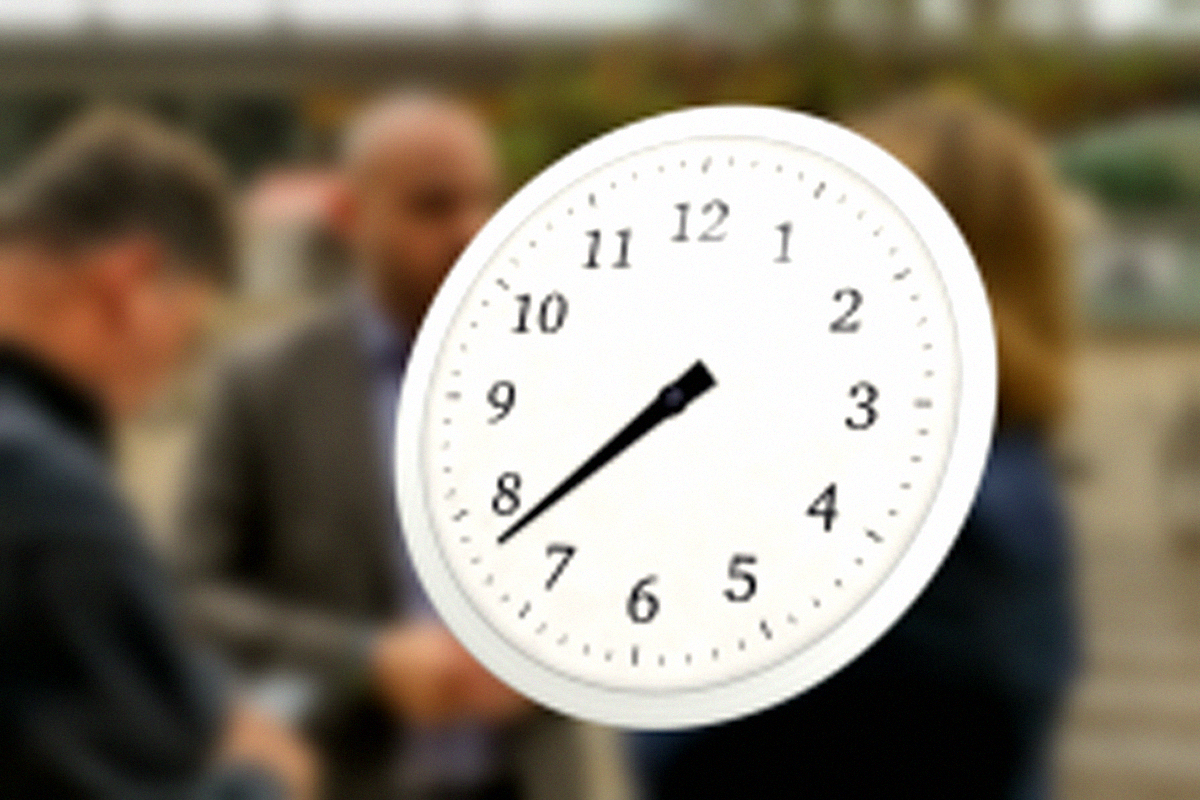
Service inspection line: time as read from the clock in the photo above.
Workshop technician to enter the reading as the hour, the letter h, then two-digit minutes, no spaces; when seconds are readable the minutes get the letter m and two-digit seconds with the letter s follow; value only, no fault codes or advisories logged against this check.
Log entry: 7h38
